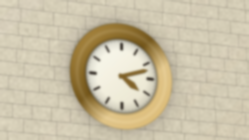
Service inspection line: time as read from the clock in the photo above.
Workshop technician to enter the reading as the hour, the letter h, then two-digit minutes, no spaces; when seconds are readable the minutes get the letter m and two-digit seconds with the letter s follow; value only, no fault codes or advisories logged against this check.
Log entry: 4h12
